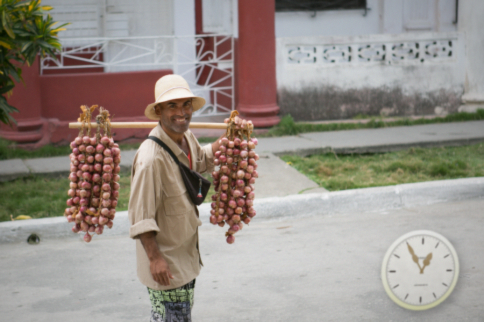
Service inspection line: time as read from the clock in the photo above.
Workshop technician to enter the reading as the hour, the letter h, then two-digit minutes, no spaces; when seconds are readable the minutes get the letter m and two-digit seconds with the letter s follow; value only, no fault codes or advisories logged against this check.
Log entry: 12h55
